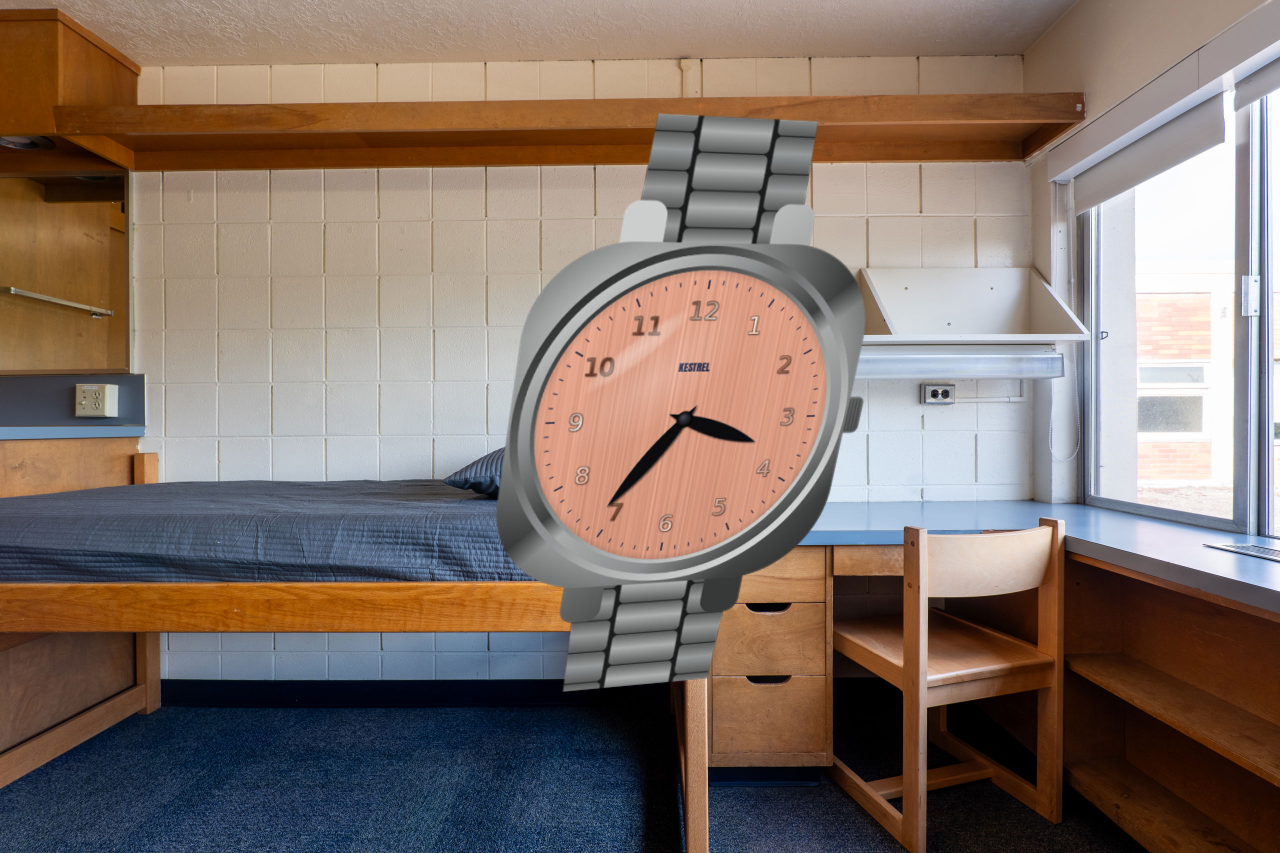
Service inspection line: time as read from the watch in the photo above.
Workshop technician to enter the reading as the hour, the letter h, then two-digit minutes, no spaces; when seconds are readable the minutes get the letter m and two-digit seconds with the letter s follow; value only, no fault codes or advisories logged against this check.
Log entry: 3h36
